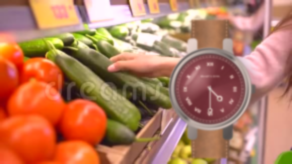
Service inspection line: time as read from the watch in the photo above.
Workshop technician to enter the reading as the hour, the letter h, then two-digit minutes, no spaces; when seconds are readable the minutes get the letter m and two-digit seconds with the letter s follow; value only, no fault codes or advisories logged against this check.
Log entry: 4h30
